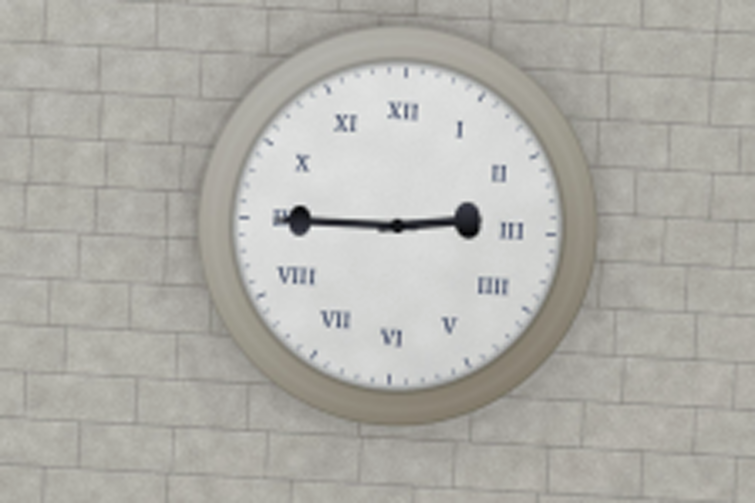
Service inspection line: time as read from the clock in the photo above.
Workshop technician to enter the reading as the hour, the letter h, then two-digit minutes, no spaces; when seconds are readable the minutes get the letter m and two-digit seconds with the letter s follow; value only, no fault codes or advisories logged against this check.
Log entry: 2h45
